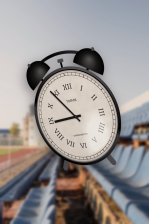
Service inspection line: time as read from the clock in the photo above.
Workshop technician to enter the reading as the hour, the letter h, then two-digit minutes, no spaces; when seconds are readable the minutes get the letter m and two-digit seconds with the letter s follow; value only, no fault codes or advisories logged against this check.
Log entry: 8h54
